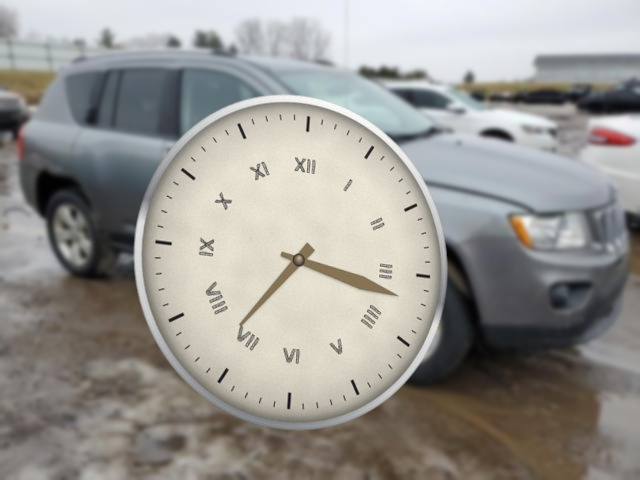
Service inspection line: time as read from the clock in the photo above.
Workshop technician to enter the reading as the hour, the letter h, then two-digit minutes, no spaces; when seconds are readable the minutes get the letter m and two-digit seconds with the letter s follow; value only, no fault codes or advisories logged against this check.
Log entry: 7h17
